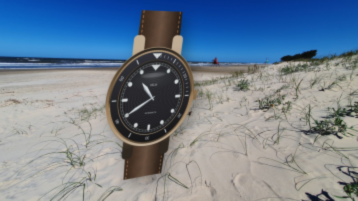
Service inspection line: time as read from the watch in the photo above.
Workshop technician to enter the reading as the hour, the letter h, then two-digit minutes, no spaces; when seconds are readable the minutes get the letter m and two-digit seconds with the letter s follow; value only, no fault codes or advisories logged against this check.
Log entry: 10h40
